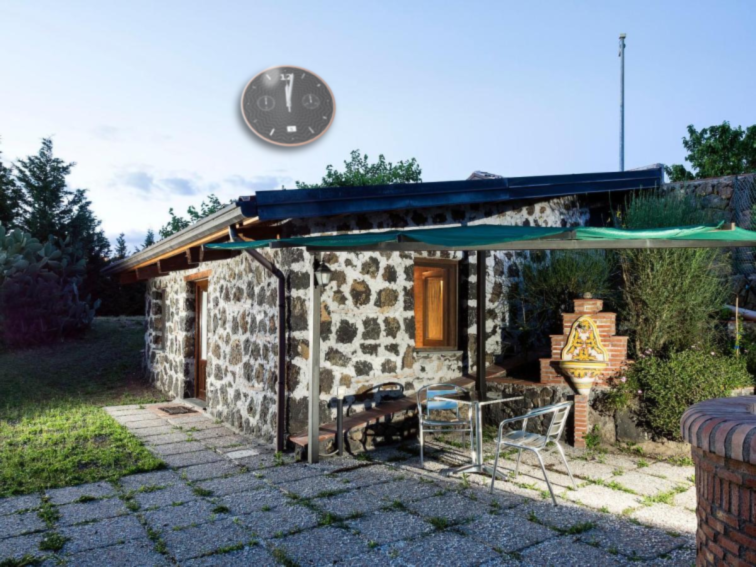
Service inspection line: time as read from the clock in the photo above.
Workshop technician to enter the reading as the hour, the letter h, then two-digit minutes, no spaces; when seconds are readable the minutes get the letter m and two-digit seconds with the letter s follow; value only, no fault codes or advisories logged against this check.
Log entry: 12h02
